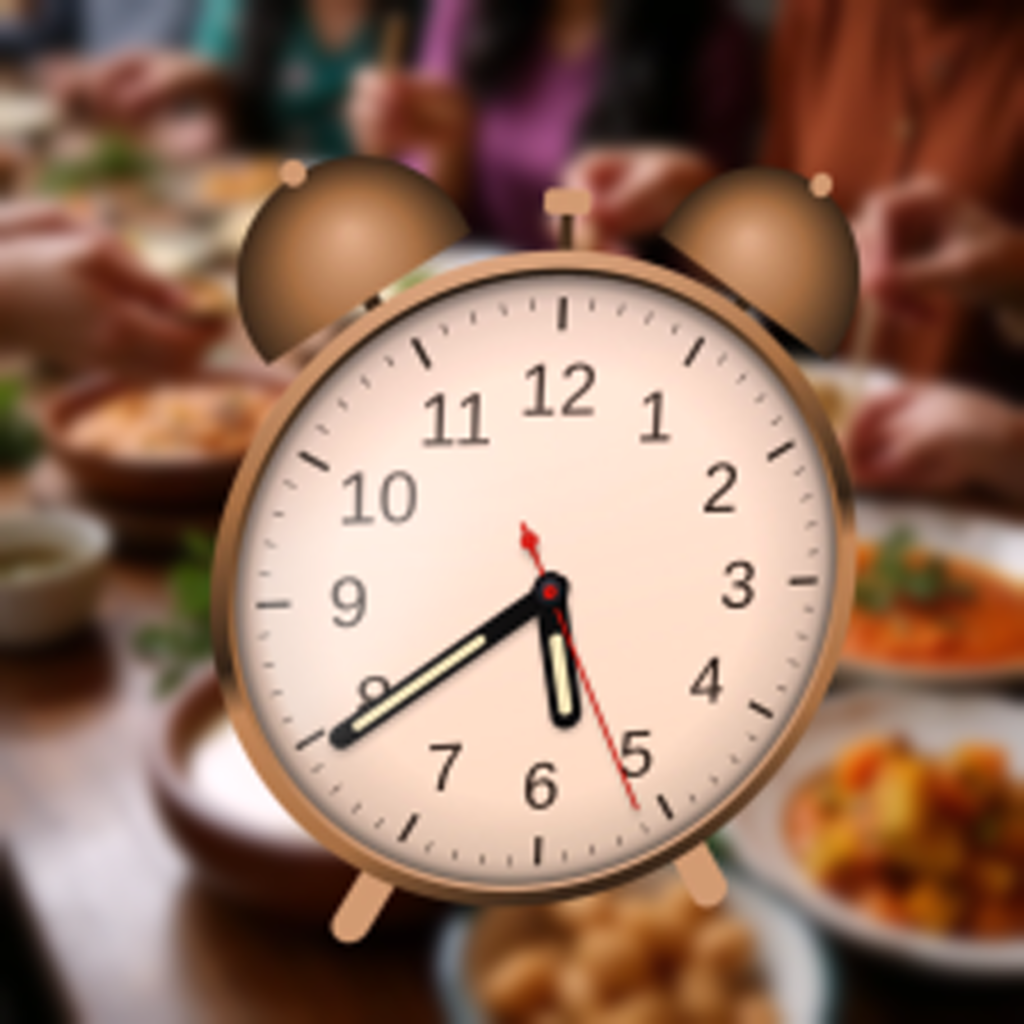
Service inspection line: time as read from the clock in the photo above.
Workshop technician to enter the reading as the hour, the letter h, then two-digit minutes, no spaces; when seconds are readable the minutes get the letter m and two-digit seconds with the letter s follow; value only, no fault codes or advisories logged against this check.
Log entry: 5h39m26s
